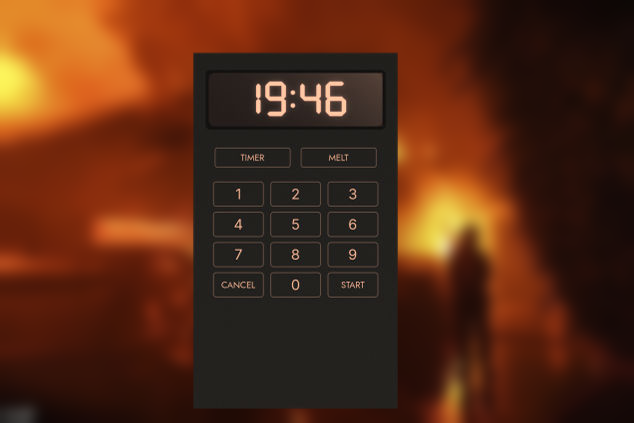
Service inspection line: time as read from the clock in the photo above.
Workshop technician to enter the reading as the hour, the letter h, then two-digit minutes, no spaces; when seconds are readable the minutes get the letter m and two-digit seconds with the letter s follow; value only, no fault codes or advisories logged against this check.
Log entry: 19h46
